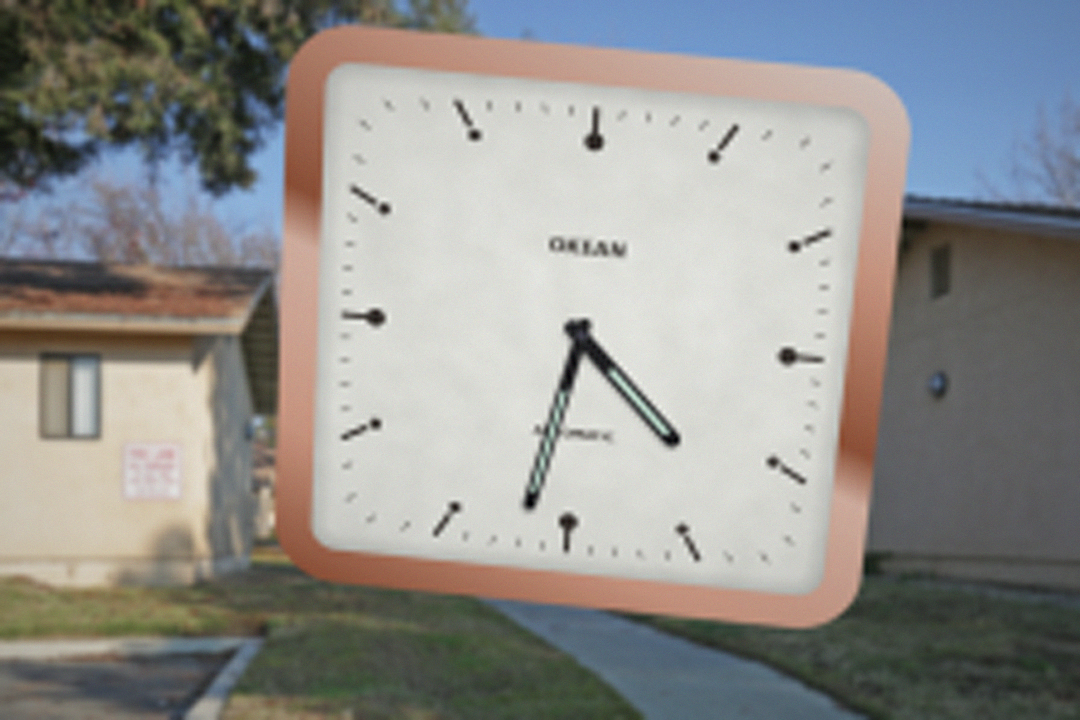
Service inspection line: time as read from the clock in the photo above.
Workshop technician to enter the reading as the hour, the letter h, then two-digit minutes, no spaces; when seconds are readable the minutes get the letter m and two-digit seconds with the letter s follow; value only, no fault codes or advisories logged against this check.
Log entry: 4h32
